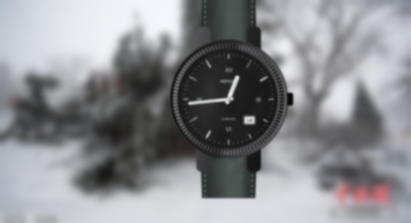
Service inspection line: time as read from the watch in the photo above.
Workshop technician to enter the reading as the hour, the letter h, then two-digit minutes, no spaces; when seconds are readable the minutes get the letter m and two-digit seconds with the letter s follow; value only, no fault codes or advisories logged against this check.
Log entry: 12h44
